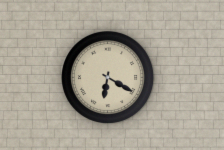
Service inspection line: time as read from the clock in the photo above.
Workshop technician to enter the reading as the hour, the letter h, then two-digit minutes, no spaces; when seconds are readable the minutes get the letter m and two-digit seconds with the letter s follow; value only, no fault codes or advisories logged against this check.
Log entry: 6h20
